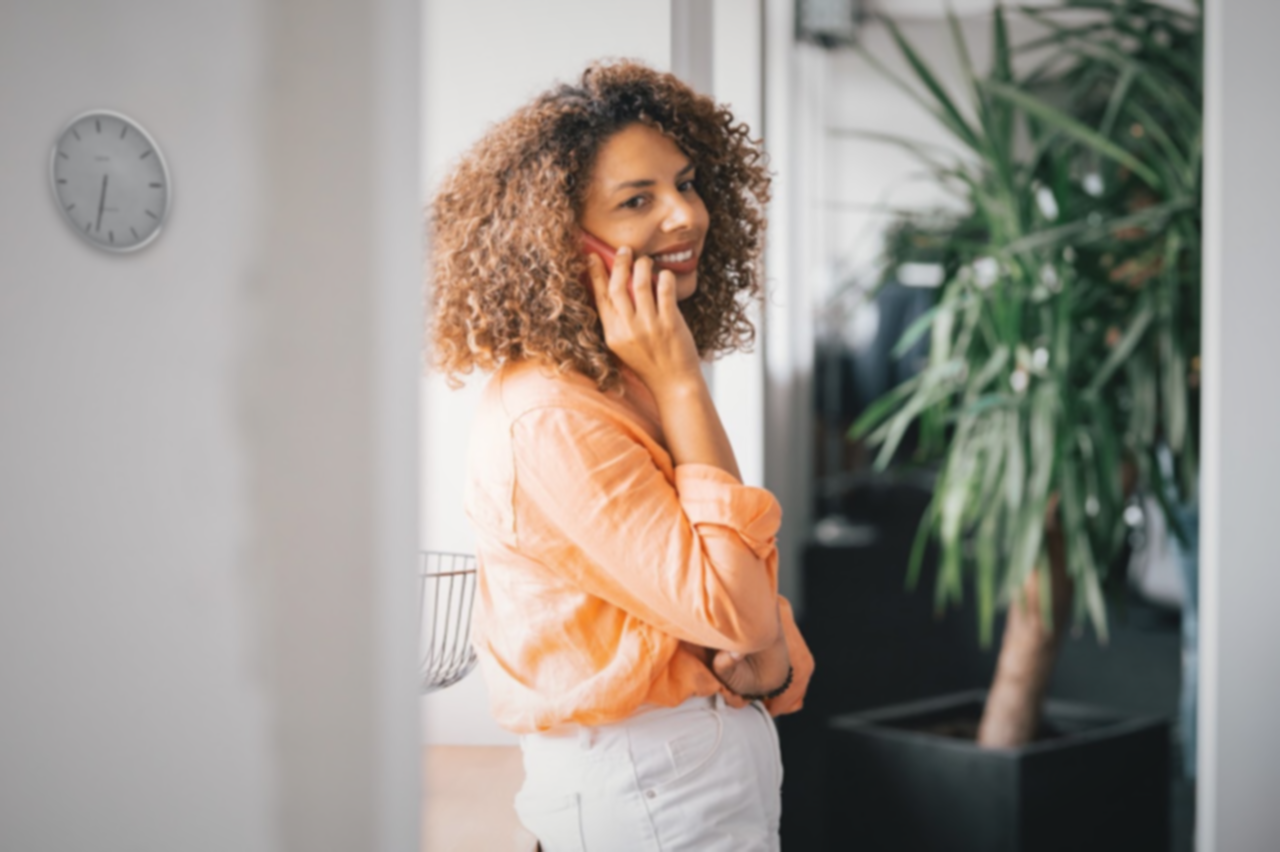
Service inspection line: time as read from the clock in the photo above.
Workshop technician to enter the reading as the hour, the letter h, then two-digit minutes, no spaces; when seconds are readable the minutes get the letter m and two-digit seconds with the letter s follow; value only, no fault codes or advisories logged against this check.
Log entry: 6h33
